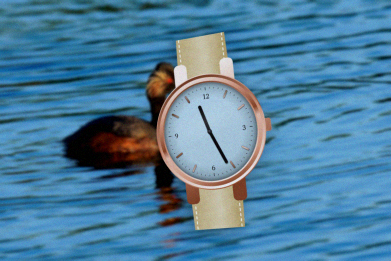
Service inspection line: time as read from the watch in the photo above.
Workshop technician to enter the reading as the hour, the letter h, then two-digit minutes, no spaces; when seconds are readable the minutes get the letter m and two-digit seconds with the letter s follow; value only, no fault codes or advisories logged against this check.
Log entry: 11h26
